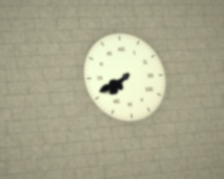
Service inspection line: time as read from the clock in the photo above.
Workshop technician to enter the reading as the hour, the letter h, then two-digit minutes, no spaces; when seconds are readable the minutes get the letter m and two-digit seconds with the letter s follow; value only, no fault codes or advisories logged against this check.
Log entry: 7h41
